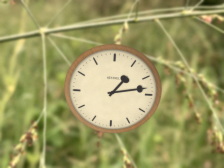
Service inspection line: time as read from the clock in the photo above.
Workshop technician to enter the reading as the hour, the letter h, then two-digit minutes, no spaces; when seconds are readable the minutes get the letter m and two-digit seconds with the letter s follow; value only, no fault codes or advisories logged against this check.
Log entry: 1h13
